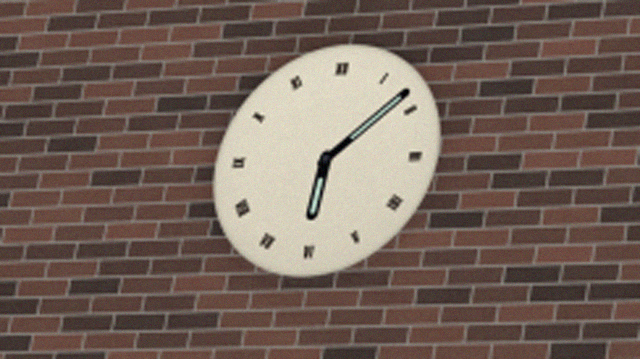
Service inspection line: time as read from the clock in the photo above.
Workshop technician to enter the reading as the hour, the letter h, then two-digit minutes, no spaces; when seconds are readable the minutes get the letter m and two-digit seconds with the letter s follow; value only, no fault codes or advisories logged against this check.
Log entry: 6h08
